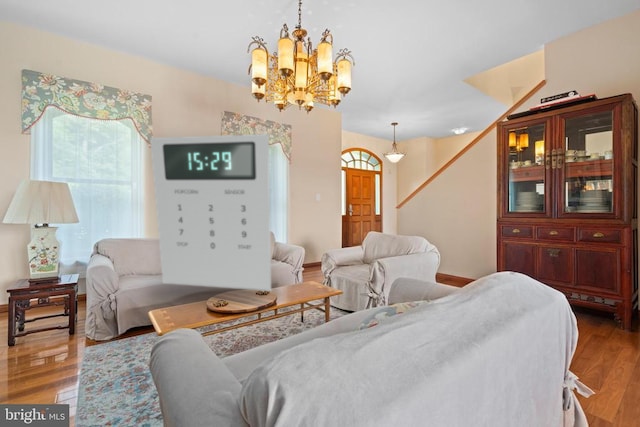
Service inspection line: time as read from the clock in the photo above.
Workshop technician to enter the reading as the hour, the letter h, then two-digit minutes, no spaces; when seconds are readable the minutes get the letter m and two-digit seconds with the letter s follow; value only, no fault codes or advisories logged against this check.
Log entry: 15h29
